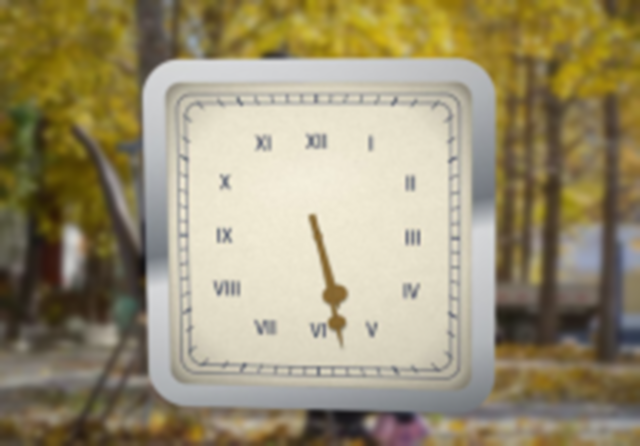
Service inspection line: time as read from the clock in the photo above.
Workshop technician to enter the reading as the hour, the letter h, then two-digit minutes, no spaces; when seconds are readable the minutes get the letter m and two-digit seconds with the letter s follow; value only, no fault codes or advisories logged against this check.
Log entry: 5h28
